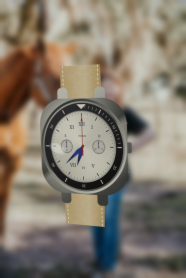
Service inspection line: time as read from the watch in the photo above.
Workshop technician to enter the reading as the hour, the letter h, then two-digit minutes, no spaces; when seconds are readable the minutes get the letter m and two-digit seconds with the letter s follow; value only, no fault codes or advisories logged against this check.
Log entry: 6h38
